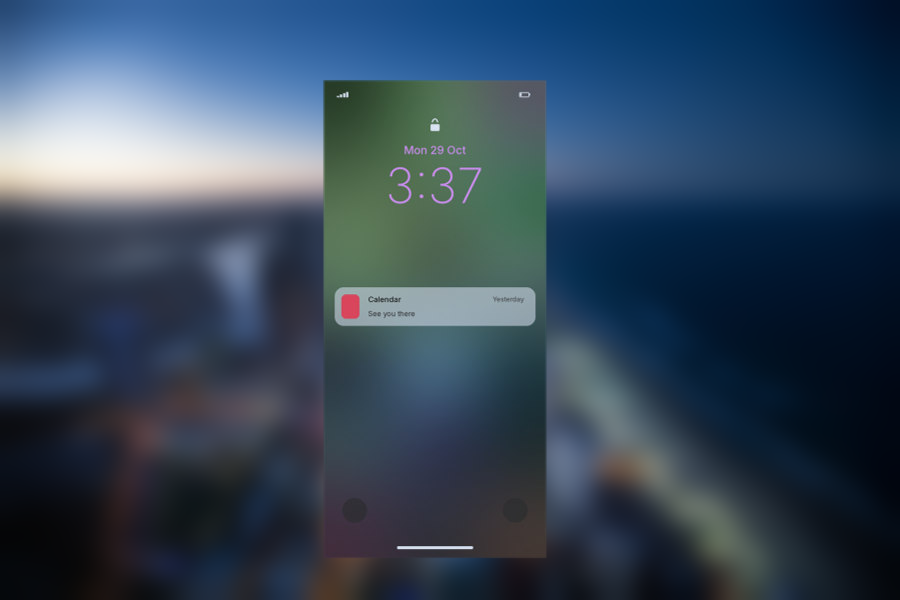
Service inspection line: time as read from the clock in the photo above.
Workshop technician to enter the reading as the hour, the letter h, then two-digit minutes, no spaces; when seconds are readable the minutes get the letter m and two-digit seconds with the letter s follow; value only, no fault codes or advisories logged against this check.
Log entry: 3h37
